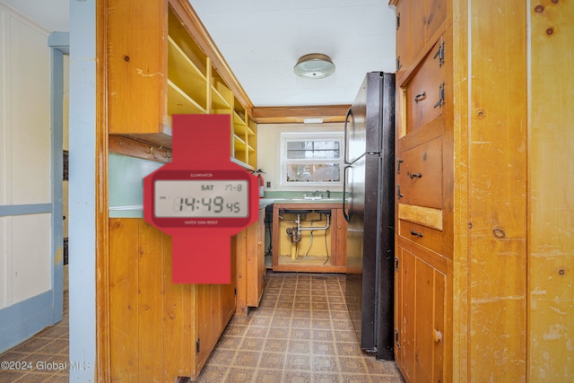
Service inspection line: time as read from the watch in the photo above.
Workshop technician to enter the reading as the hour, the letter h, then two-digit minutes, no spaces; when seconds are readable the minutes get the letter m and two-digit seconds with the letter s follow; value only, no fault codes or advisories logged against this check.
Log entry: 14h49m45s
